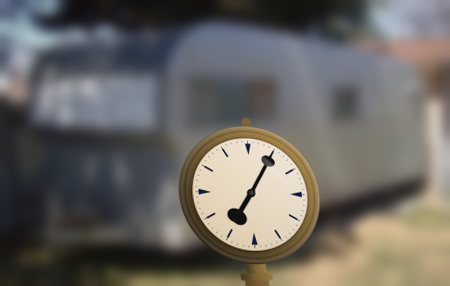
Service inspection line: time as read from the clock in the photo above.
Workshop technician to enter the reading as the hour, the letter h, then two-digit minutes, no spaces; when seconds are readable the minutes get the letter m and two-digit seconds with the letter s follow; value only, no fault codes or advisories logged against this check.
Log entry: 7h05
